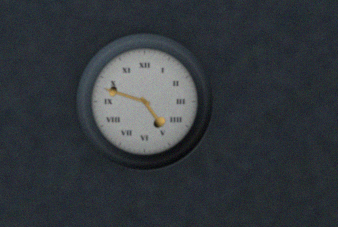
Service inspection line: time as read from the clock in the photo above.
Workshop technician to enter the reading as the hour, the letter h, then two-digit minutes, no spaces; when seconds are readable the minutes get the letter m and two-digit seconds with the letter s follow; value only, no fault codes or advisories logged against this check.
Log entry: 4h48
